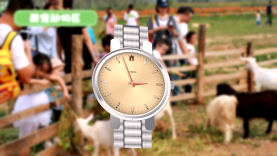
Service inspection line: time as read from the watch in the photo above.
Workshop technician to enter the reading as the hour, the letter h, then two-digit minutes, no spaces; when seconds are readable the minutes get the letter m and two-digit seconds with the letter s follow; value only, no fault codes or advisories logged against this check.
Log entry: 2h57
